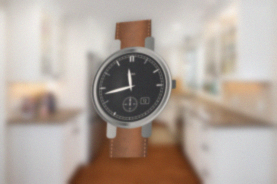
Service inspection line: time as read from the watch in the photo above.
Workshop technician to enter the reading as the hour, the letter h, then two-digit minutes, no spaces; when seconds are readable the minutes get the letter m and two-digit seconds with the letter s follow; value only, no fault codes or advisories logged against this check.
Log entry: 11h43
